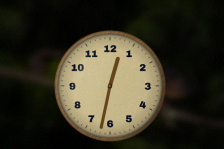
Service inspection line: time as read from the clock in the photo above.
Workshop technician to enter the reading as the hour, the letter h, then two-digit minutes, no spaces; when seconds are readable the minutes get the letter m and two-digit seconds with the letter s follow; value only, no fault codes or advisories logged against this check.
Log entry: 12h32
